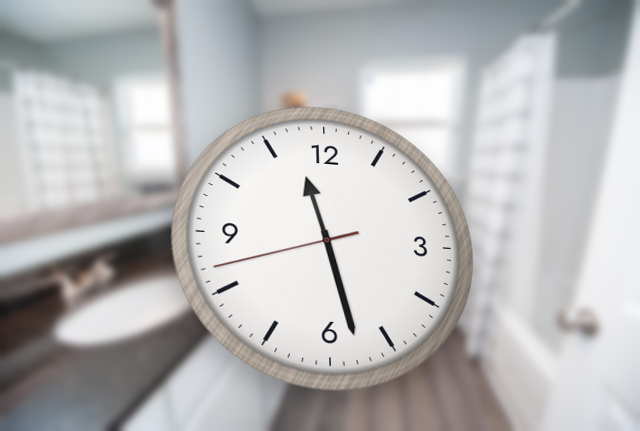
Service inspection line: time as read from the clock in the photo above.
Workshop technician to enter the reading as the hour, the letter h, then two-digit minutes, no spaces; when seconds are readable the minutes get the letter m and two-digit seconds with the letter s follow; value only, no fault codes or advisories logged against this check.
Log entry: 11h27m42s
